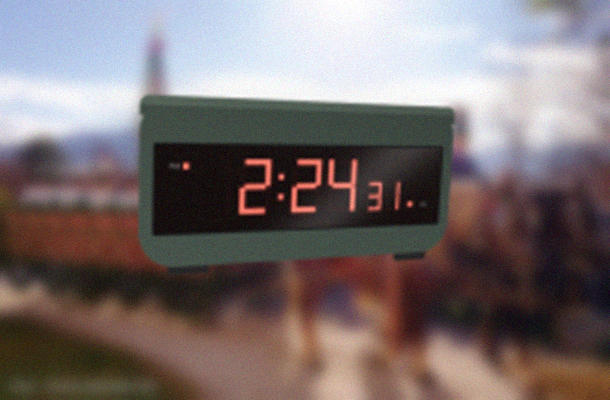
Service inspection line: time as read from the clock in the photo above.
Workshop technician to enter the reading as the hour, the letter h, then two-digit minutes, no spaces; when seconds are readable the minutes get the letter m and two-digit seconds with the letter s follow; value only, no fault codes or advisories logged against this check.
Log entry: 2h24m31s
